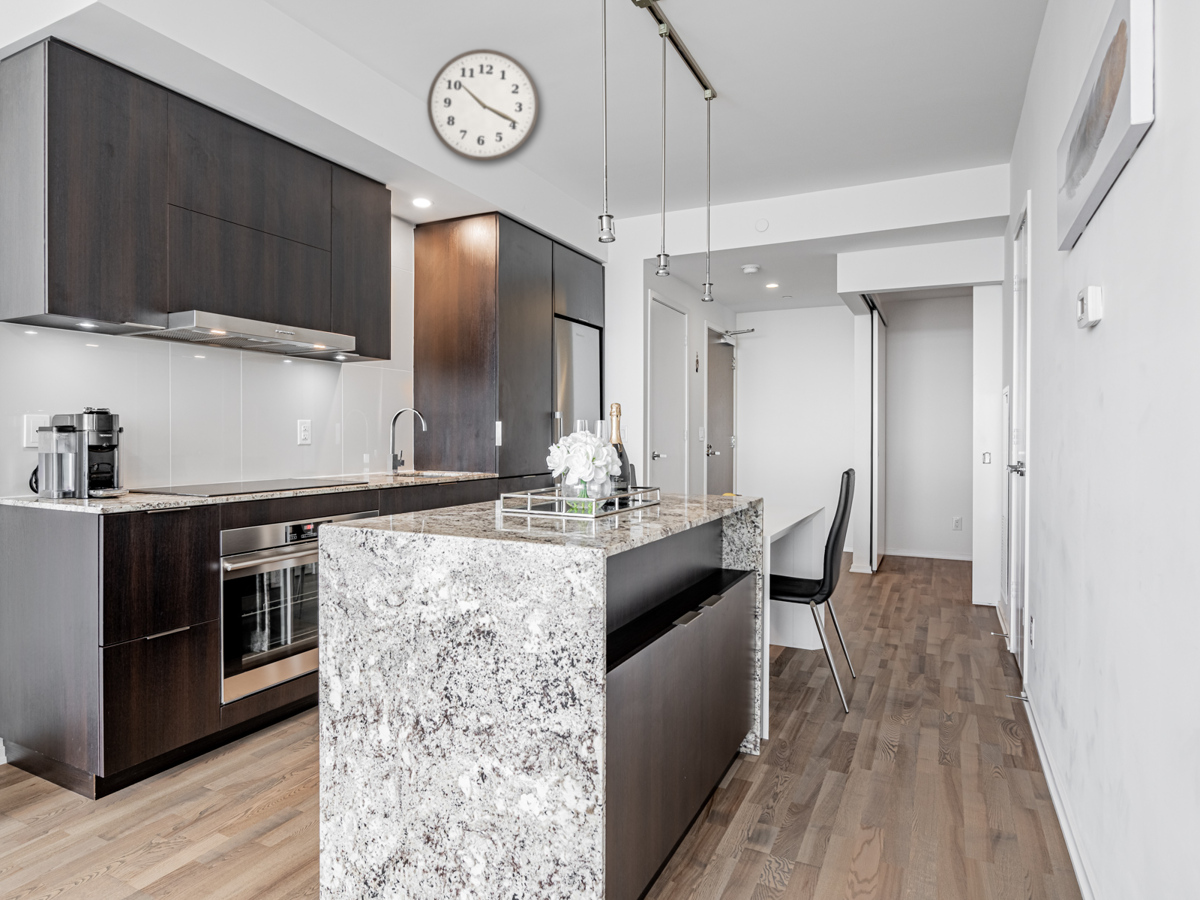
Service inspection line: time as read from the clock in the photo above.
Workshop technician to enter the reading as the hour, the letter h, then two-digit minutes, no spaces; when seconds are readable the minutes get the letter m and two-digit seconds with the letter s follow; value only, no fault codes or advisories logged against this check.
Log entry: 10h19
